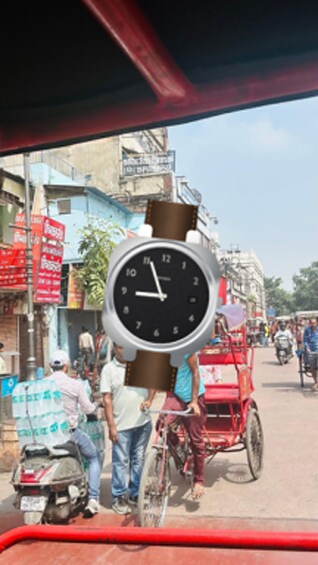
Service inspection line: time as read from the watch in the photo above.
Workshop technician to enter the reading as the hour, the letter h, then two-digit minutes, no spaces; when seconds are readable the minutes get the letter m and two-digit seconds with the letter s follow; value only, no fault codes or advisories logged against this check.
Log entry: 8h56
